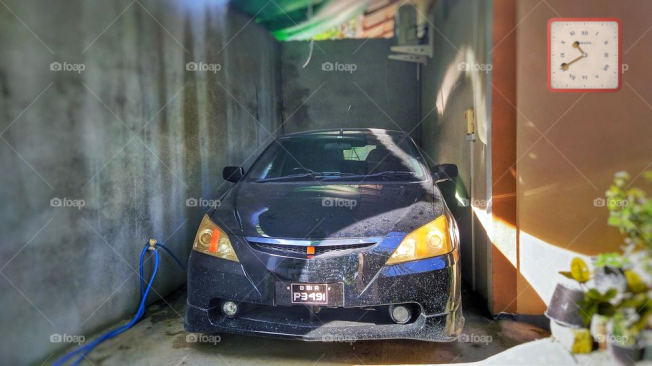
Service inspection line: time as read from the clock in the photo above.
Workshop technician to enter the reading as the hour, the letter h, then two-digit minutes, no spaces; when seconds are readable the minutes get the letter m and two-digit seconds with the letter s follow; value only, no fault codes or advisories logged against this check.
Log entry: 10h40
